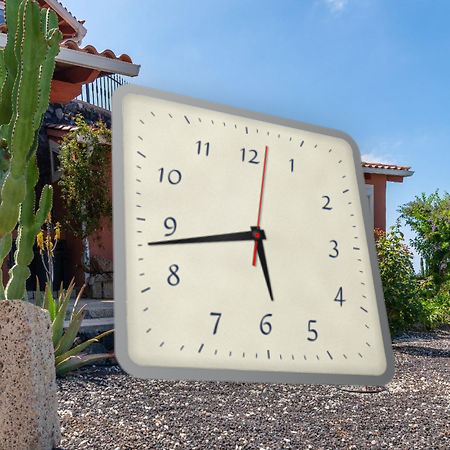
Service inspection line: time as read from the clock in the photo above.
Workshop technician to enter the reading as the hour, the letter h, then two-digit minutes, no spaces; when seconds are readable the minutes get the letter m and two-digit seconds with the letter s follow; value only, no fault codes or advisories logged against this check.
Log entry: 5h43m02s
